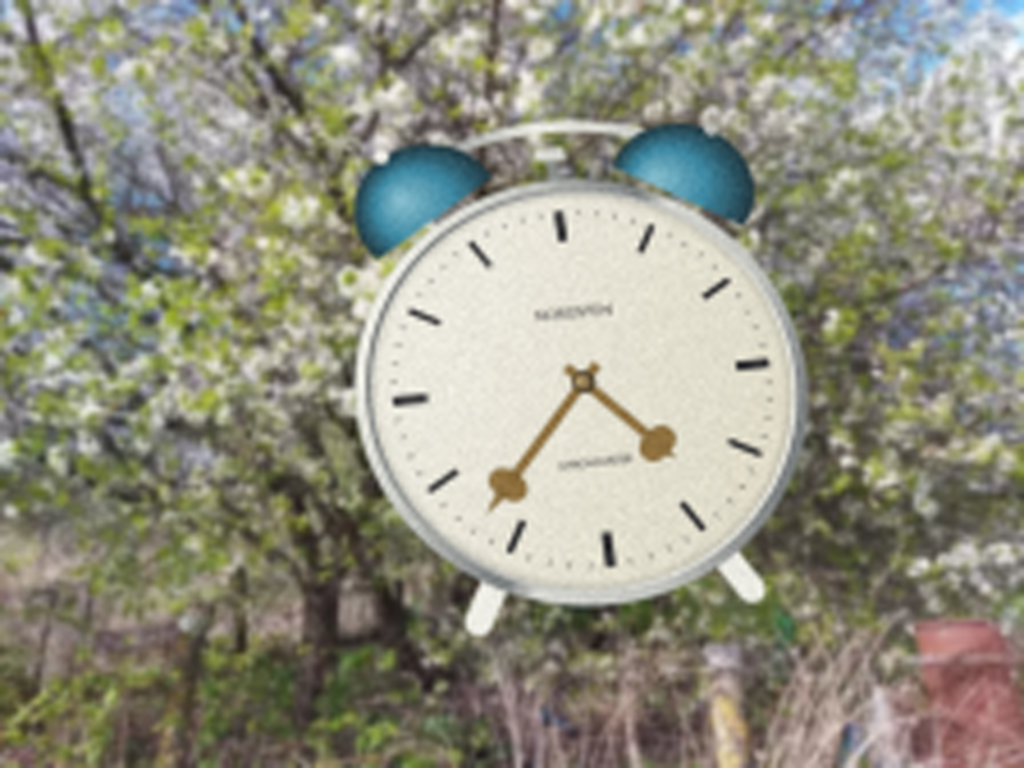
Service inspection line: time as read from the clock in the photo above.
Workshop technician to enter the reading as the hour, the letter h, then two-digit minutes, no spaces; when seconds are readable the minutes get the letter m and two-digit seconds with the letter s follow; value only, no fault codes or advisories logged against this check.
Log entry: 4h37
